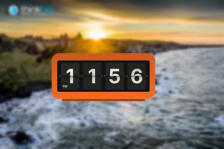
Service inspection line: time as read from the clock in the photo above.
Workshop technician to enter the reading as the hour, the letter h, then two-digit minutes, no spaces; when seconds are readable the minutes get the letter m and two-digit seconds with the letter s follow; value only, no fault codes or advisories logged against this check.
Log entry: 11h56
